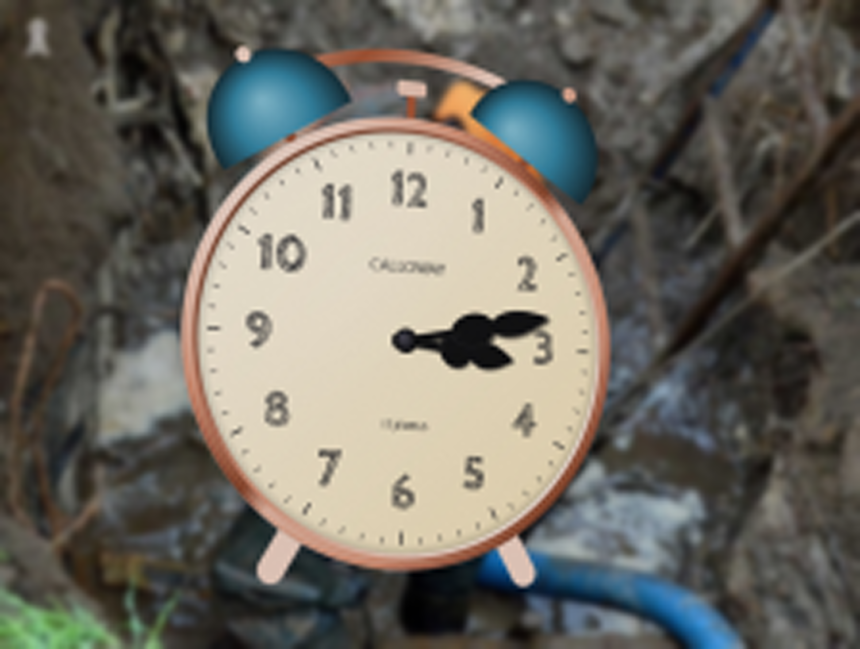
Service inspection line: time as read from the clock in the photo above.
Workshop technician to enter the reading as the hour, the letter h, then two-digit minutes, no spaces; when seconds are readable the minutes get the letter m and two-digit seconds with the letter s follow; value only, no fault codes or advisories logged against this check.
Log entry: 3h13
